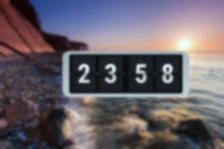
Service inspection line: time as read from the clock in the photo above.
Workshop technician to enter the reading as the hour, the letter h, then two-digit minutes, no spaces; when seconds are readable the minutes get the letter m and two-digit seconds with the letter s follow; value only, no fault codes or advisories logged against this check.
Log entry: 23h58
